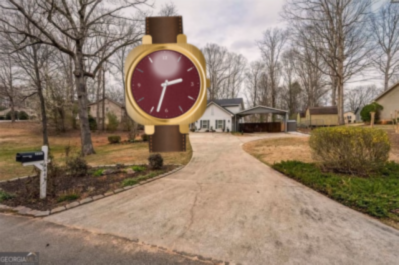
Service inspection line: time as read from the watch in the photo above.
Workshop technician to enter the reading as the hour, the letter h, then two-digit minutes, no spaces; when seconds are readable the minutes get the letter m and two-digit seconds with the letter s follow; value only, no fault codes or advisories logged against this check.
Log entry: 2h33
